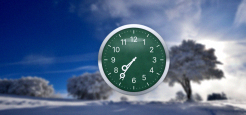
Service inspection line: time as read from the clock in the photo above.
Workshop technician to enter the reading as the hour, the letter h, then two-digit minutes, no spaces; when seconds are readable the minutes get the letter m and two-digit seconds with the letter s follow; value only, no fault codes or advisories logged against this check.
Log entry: 7h36
